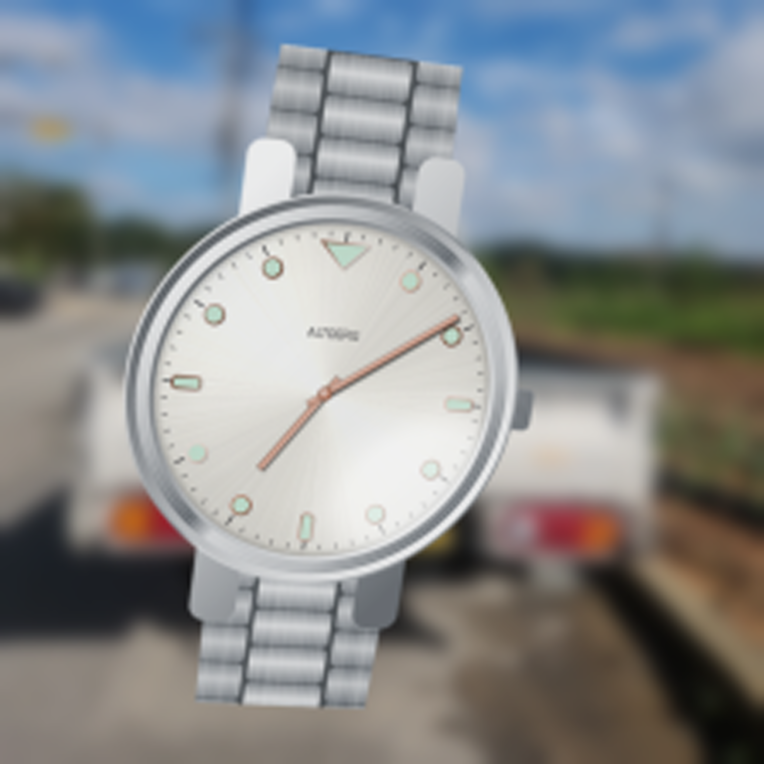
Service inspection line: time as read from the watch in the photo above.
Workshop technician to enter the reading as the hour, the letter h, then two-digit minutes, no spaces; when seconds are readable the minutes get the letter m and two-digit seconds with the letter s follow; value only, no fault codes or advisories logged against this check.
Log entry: 7h09
